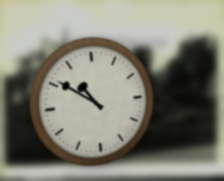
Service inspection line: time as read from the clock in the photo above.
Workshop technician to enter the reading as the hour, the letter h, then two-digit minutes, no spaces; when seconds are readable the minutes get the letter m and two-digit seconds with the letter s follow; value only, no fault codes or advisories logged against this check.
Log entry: 10h51
